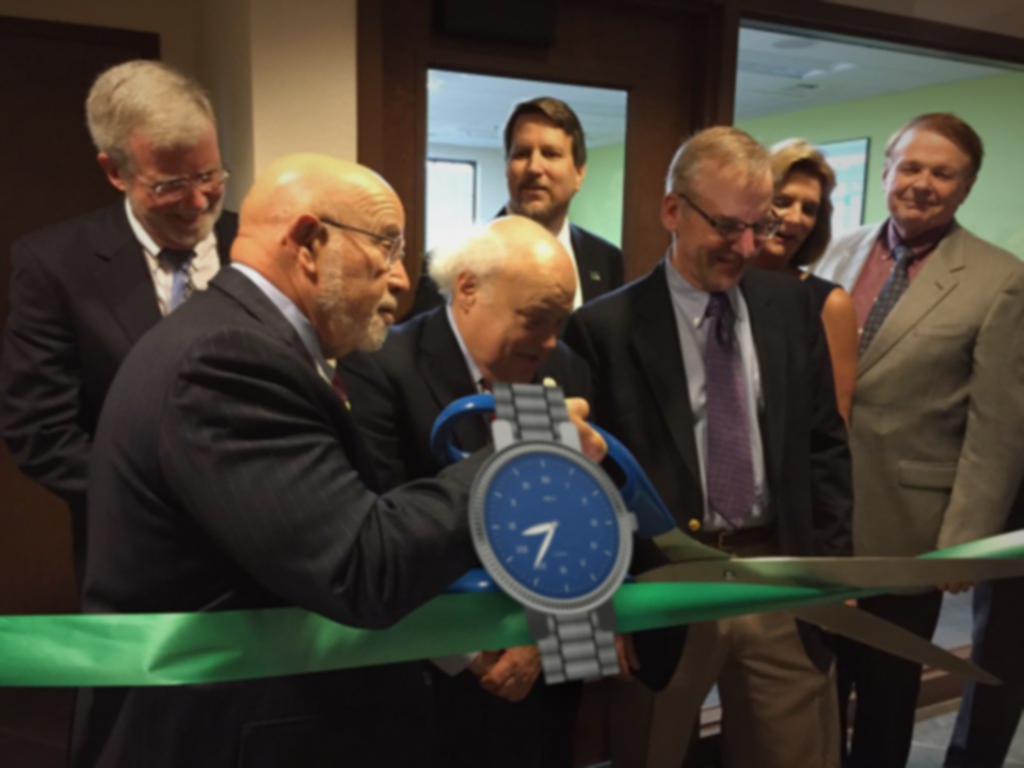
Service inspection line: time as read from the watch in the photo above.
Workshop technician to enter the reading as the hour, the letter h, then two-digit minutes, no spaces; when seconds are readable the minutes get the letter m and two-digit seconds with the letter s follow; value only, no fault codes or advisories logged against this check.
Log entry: 8h36
